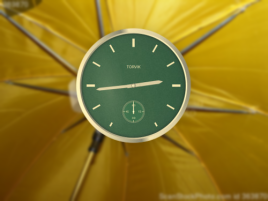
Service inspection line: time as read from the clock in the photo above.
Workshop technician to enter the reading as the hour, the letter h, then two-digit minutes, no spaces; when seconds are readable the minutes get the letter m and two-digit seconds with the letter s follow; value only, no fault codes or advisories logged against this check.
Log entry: 2h44
